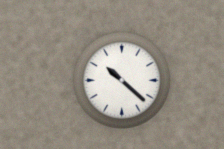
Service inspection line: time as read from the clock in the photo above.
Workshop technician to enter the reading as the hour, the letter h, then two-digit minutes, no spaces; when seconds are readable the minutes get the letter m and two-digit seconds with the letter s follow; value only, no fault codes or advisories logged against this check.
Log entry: 10h22
